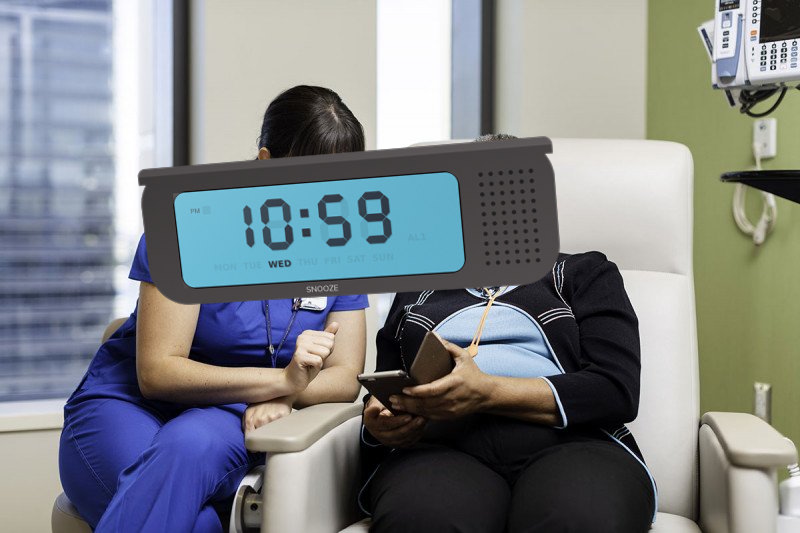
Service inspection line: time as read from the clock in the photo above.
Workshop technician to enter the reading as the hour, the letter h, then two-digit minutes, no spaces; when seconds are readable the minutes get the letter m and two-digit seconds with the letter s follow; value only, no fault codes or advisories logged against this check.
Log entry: 10h59
